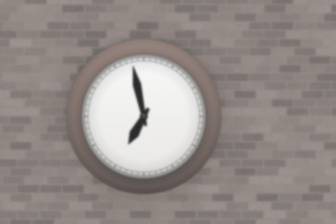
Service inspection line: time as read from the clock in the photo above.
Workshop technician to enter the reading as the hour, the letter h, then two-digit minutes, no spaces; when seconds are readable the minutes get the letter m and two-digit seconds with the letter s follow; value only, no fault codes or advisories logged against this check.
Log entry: 6h58
